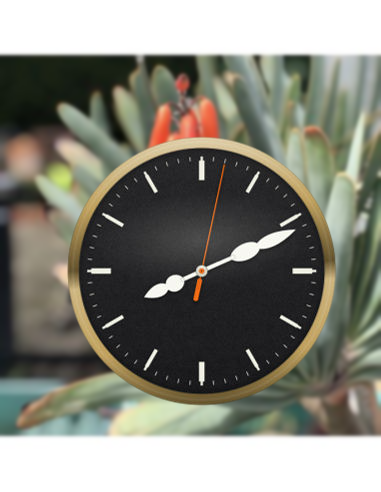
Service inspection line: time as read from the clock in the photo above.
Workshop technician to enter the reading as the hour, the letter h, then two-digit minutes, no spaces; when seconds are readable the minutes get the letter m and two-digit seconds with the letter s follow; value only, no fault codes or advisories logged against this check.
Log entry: 8h11m02s
